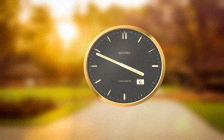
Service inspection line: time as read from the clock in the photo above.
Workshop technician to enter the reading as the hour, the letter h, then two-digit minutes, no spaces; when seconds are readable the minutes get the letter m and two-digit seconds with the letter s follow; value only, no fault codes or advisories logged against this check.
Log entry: 3h49
